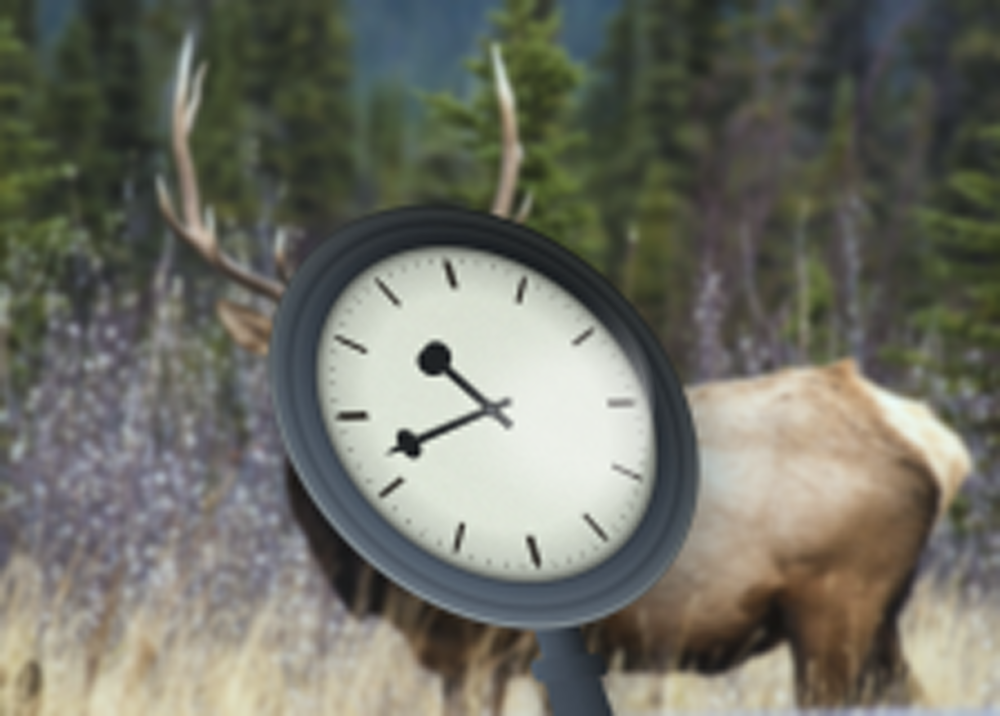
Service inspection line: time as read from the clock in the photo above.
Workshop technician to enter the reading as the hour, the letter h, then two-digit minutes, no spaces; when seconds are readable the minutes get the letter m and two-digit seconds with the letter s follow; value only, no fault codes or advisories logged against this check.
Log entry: 10h42
